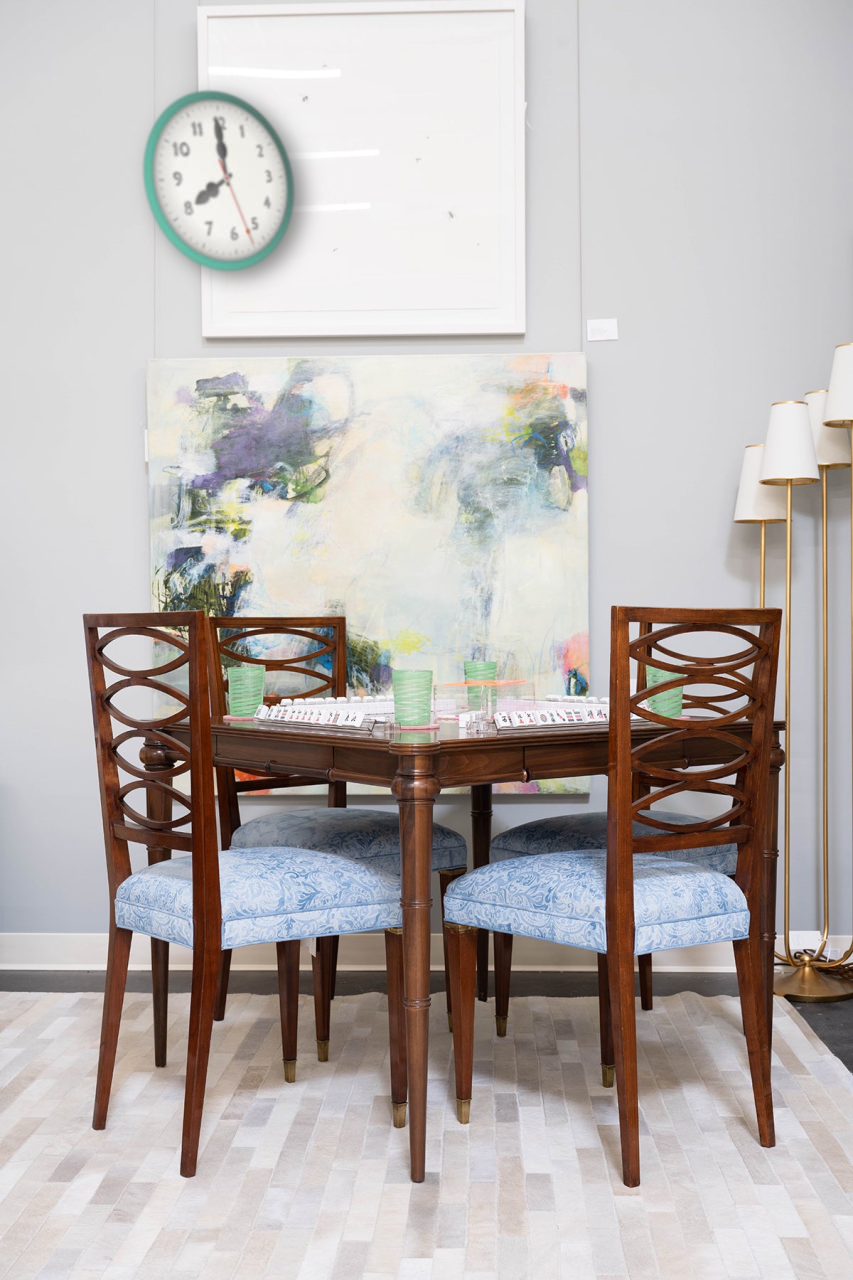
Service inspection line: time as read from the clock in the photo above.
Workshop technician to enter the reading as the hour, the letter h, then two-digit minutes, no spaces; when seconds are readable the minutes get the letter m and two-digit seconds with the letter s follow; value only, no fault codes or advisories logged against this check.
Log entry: 7h59m27s
